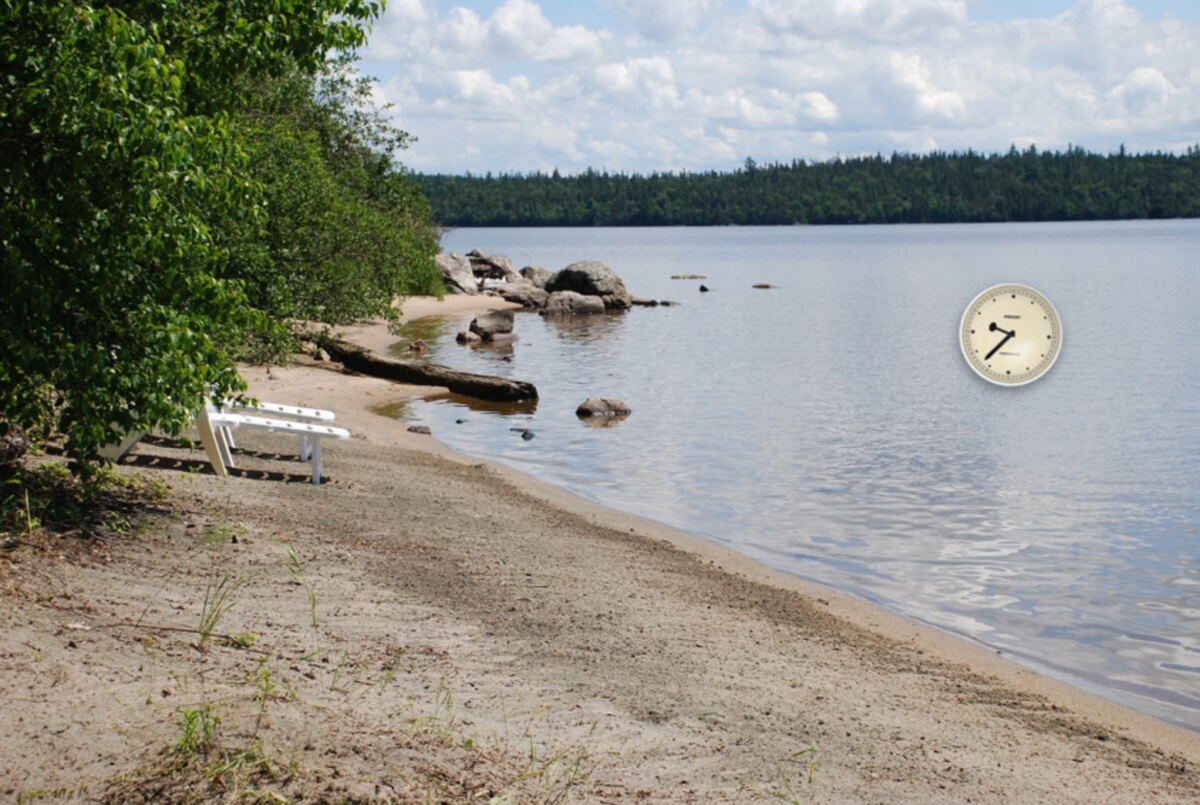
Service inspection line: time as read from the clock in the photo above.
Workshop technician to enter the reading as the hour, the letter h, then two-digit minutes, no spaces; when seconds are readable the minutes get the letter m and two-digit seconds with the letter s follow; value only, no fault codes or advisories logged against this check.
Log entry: 9h37
